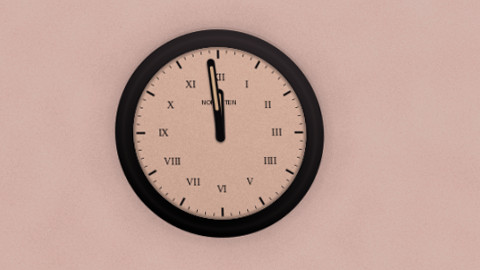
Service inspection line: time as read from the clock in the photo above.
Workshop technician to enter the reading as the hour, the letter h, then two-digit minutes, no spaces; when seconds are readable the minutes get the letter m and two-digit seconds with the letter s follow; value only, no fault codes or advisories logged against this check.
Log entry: 11h59
